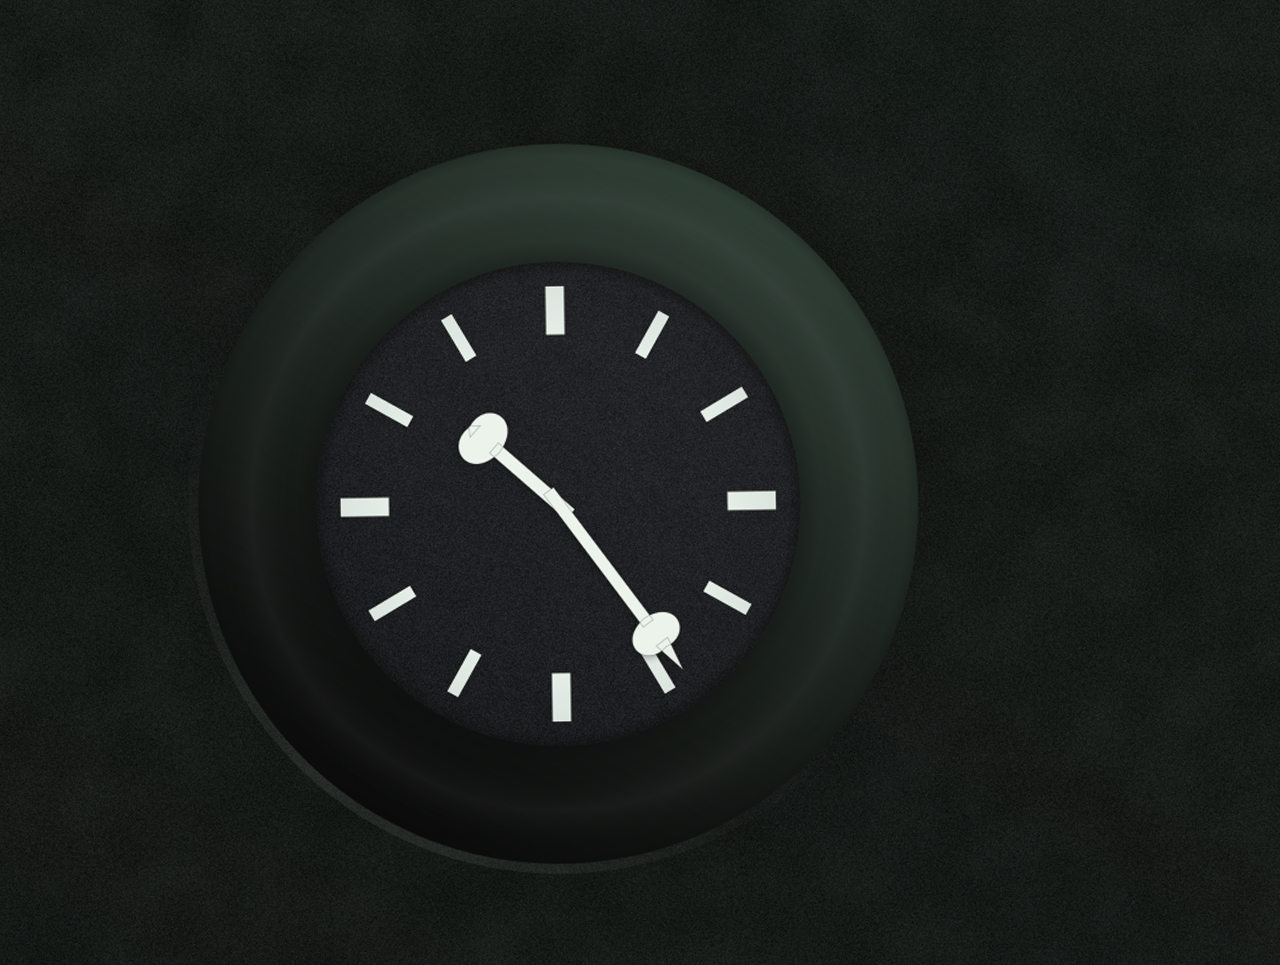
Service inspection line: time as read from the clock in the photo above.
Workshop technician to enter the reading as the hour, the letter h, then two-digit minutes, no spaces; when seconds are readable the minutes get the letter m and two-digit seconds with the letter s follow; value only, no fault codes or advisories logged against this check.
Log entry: 10h24
